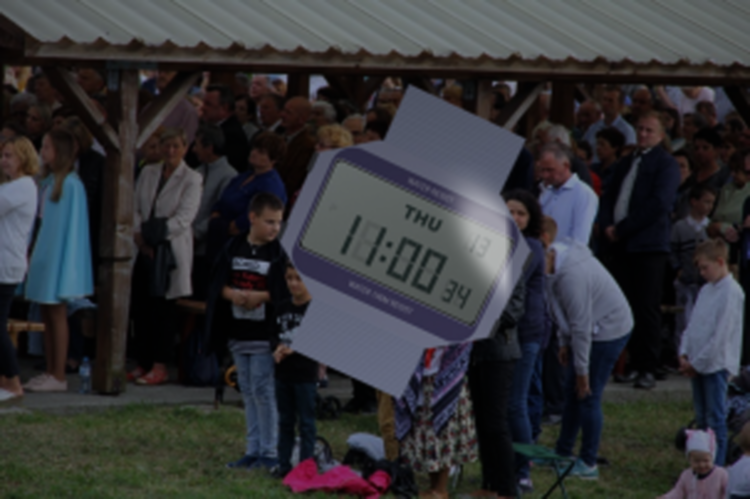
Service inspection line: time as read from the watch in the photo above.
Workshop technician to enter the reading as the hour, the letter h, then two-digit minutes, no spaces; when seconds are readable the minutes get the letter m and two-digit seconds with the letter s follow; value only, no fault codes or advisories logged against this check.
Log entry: 11h00m34s
